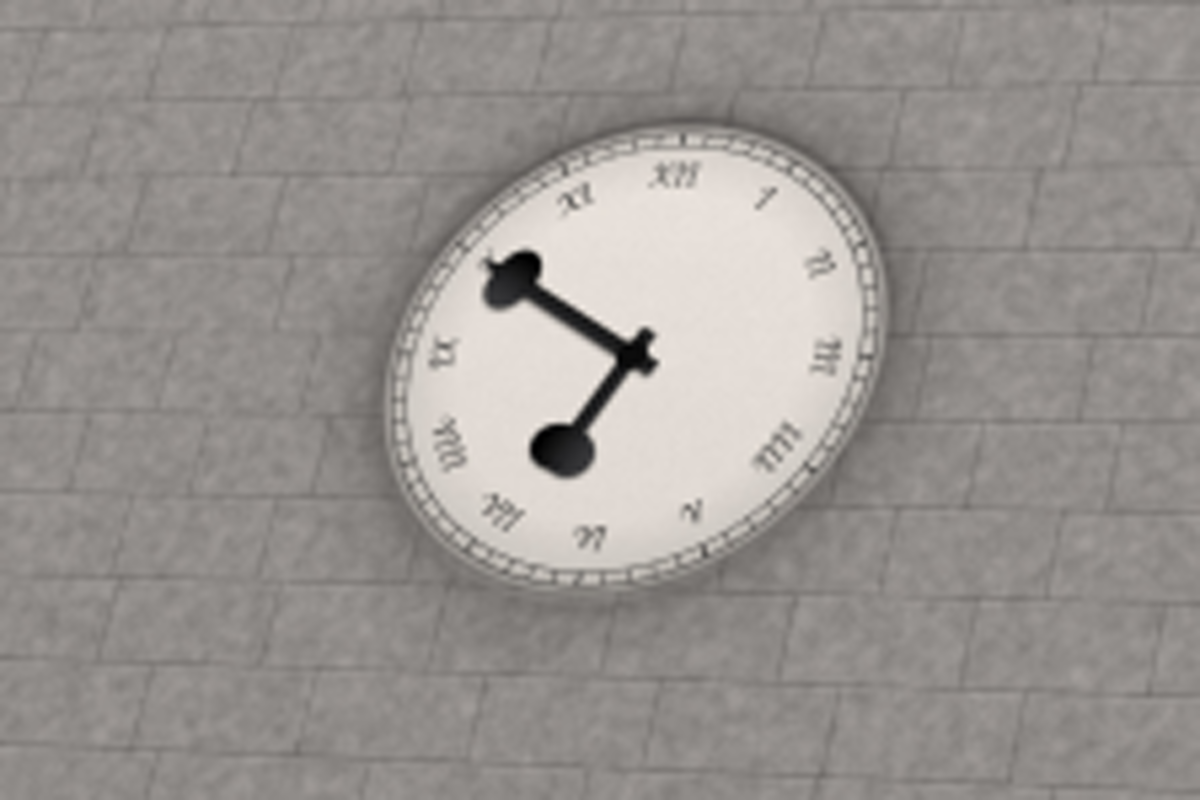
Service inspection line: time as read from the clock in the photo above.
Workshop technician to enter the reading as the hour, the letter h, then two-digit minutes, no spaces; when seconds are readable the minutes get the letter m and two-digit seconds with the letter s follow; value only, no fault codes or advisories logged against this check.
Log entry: 6h50
